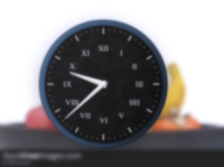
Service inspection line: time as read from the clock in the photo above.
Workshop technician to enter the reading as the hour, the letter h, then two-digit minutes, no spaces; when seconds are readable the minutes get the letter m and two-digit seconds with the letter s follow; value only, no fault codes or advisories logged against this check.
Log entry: 9h38
